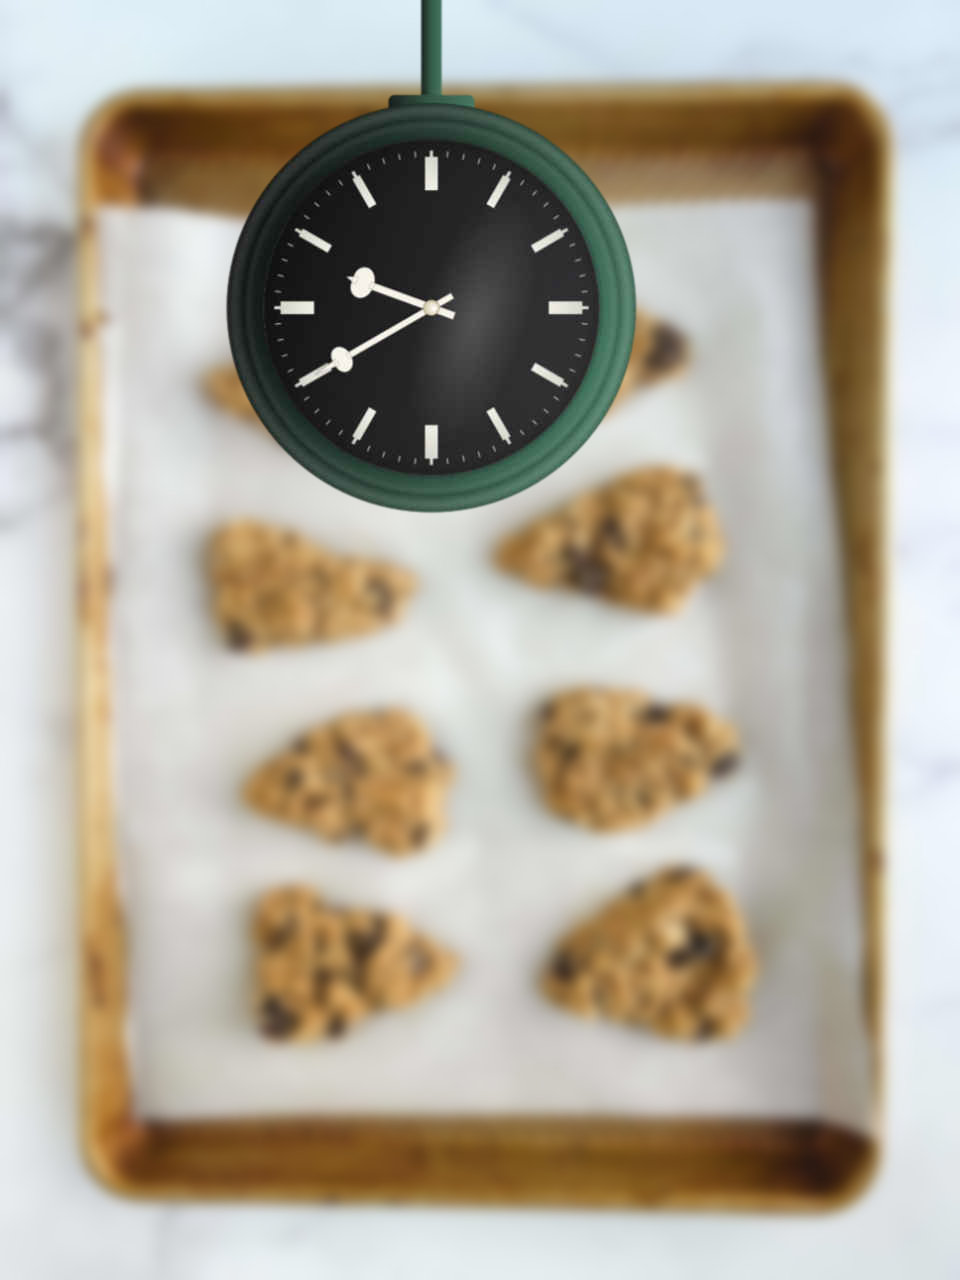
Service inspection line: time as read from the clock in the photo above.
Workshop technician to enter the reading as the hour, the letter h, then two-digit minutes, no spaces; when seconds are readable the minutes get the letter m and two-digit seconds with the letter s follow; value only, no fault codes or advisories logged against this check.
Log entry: 9h40
